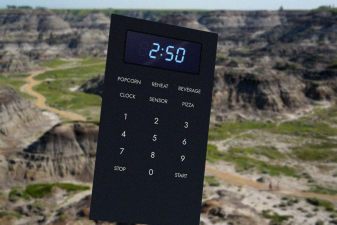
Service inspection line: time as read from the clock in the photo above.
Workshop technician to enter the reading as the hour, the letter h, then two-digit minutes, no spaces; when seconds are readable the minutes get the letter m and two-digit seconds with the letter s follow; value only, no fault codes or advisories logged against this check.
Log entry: 2h50
